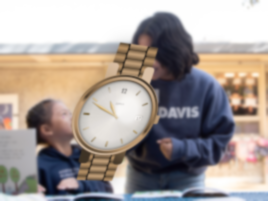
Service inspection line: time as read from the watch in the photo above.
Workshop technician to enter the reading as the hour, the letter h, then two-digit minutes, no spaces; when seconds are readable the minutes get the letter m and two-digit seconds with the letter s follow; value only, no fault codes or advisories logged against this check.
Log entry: 10h49
